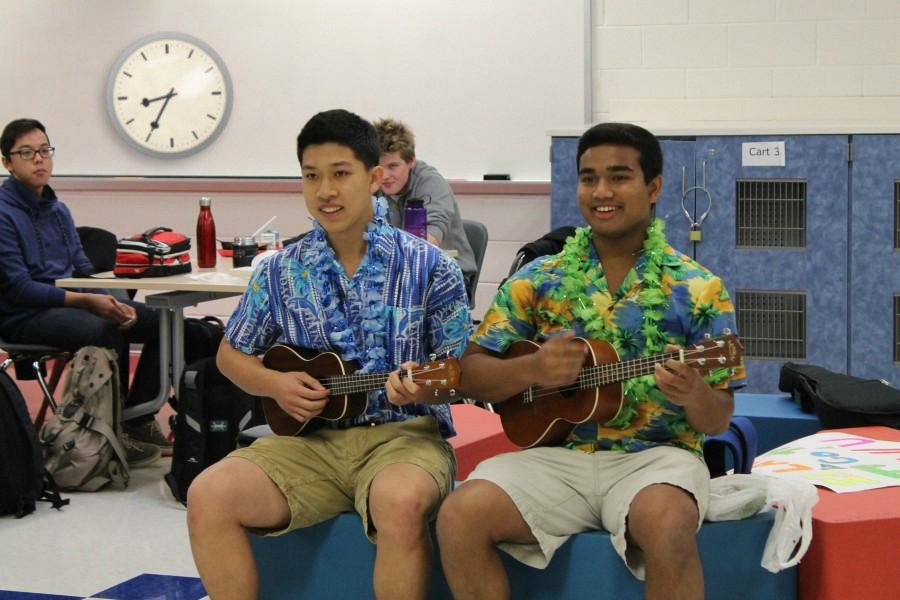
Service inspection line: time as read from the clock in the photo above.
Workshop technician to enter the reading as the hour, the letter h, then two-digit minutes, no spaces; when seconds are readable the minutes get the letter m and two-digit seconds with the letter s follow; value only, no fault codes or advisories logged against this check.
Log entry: 8h35
